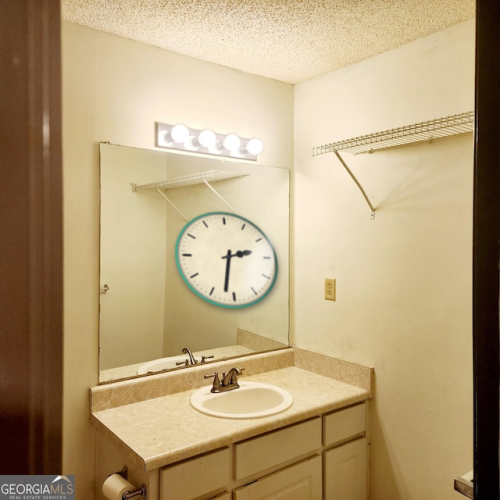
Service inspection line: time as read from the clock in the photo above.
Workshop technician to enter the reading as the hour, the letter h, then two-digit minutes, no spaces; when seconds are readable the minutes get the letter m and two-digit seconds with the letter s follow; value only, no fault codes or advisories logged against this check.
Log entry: 2h32
